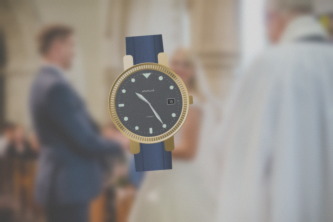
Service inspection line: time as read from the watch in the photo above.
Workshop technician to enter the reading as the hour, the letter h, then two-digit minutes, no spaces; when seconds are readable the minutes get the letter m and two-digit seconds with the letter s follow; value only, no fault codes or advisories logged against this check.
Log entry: 10h25
